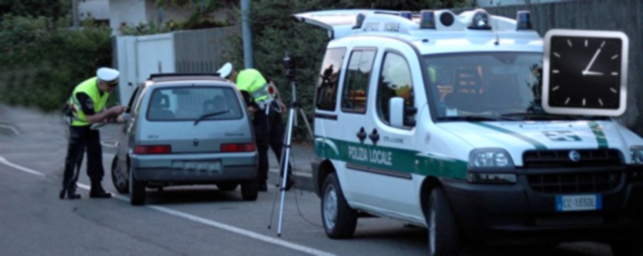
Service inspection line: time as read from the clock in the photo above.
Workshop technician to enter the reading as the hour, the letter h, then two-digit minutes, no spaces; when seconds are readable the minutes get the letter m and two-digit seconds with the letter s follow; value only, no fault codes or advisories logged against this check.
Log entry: 3h05
